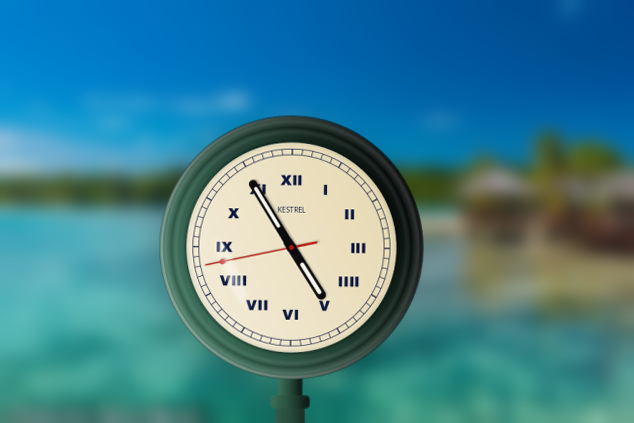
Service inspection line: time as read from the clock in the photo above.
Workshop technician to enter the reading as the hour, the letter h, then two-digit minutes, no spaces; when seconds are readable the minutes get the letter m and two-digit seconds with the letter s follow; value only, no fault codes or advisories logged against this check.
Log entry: 4h54m43s
